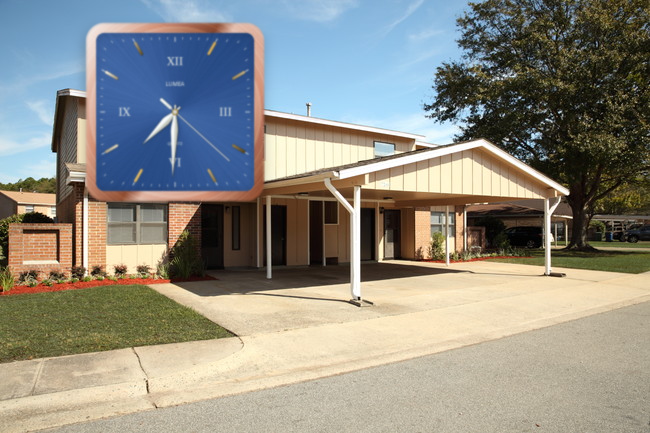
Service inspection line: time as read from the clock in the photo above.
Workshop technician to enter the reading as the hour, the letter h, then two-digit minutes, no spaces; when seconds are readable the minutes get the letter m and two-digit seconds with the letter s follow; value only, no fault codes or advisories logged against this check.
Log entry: 7h30m22s
